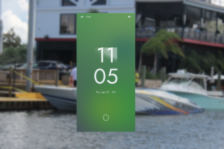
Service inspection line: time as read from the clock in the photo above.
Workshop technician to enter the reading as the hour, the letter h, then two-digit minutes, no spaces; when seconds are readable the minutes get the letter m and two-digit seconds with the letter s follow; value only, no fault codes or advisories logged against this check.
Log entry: 11h05
